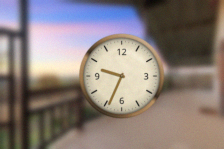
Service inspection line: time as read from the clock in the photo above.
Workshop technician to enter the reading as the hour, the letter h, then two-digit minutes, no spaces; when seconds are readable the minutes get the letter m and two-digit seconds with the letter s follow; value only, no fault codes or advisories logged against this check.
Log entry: 9h34
